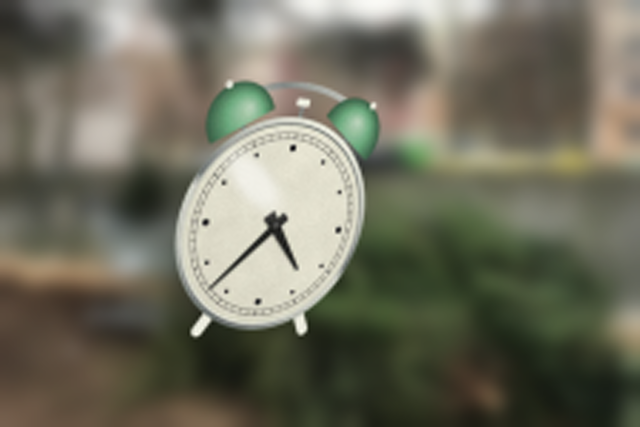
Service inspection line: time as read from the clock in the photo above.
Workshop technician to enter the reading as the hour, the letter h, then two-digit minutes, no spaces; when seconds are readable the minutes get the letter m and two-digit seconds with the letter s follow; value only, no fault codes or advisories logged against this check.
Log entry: 4h37
